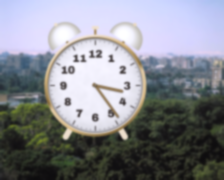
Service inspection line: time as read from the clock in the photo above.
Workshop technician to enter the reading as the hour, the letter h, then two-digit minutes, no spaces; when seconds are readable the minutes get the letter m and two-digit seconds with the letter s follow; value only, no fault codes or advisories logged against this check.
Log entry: 3h24
